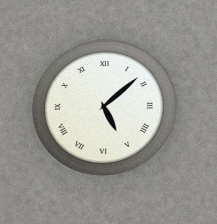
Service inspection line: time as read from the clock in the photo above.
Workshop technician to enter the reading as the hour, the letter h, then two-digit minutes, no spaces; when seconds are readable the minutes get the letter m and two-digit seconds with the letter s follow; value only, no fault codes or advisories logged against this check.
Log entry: 5h08
